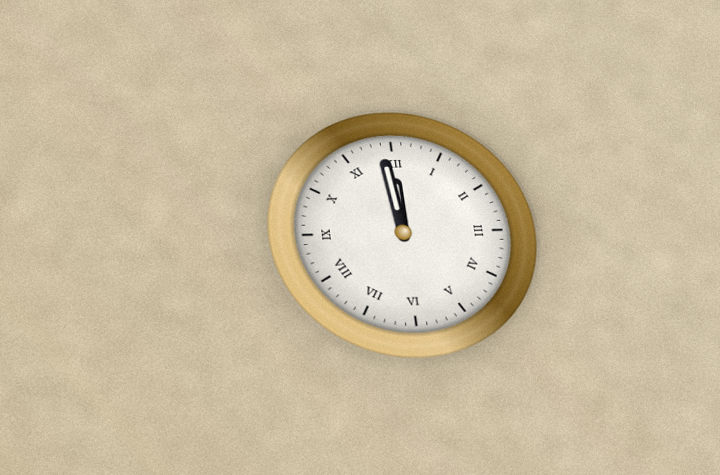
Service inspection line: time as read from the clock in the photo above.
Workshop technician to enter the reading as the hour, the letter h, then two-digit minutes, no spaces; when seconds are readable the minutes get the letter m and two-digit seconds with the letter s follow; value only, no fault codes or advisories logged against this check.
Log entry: 11h59
